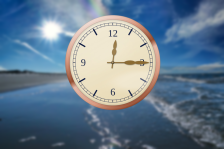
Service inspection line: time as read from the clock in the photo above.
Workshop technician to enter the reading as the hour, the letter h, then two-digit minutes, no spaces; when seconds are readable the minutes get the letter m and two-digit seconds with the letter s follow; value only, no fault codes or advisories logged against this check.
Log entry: 12h15
